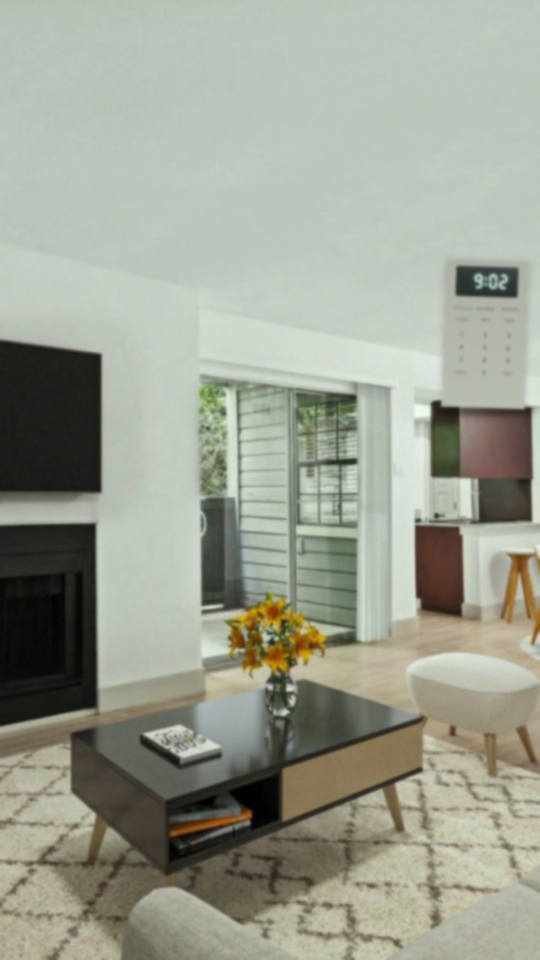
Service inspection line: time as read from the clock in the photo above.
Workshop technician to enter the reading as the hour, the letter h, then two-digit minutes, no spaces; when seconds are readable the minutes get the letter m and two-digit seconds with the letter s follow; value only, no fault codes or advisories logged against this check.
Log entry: 9h02
